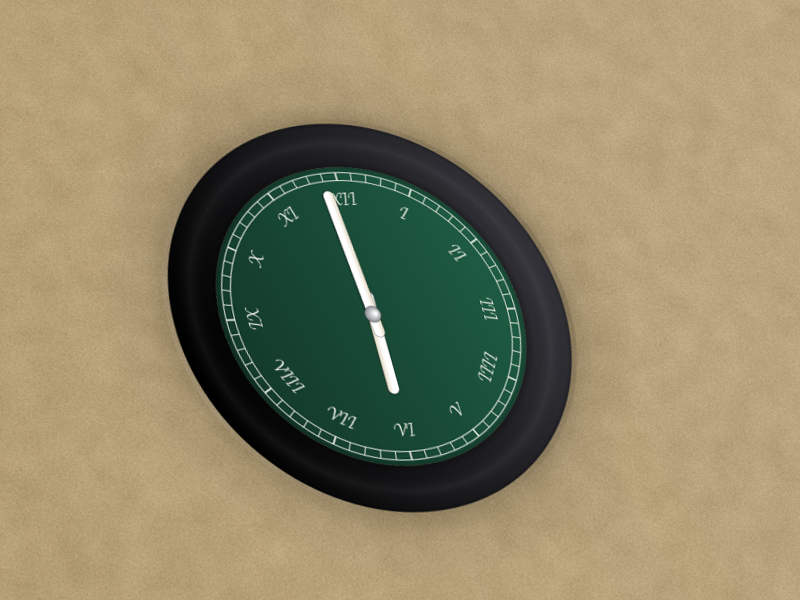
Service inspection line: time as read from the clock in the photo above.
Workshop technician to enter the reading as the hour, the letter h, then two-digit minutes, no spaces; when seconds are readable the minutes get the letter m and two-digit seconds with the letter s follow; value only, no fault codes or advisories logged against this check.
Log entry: 5h59
